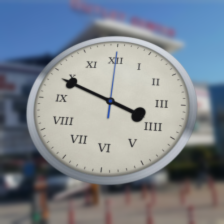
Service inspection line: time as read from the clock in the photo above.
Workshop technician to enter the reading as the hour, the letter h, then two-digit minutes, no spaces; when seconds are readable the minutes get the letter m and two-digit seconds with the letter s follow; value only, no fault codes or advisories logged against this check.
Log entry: 3h49m00s
